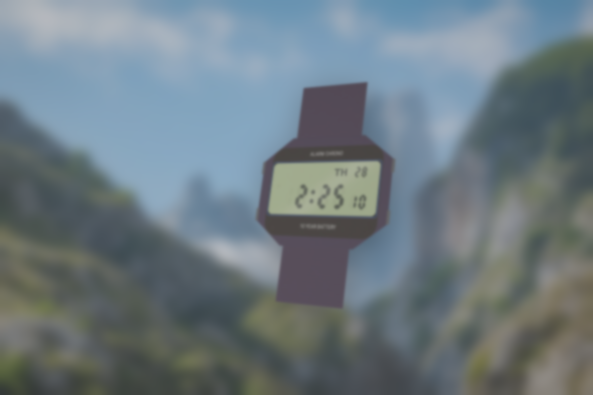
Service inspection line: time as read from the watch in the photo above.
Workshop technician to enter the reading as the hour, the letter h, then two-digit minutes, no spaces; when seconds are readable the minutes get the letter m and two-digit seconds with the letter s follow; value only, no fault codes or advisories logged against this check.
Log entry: 2h25m10s
